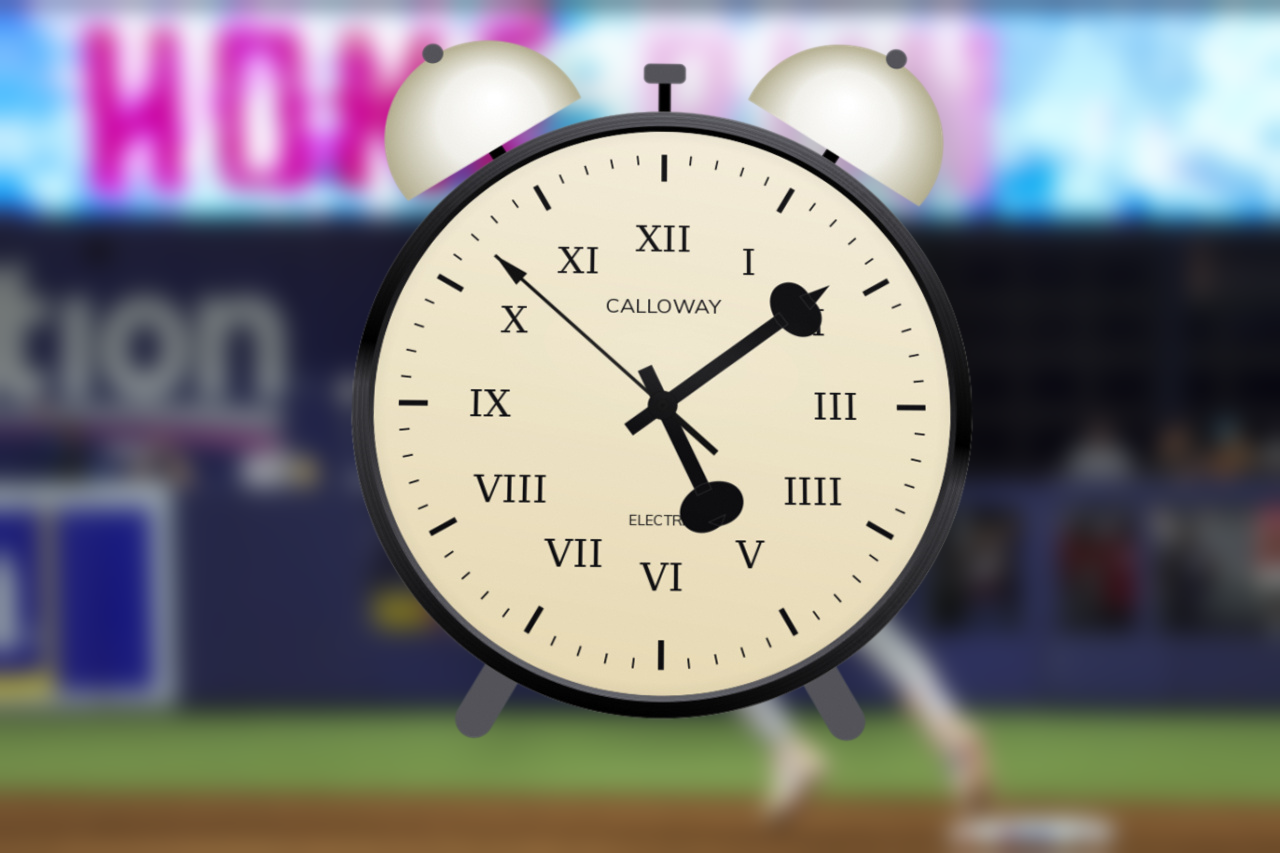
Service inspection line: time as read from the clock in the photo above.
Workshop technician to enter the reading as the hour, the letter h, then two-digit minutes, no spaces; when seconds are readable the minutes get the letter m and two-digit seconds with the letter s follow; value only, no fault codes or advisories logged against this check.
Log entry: 5h08m52s
